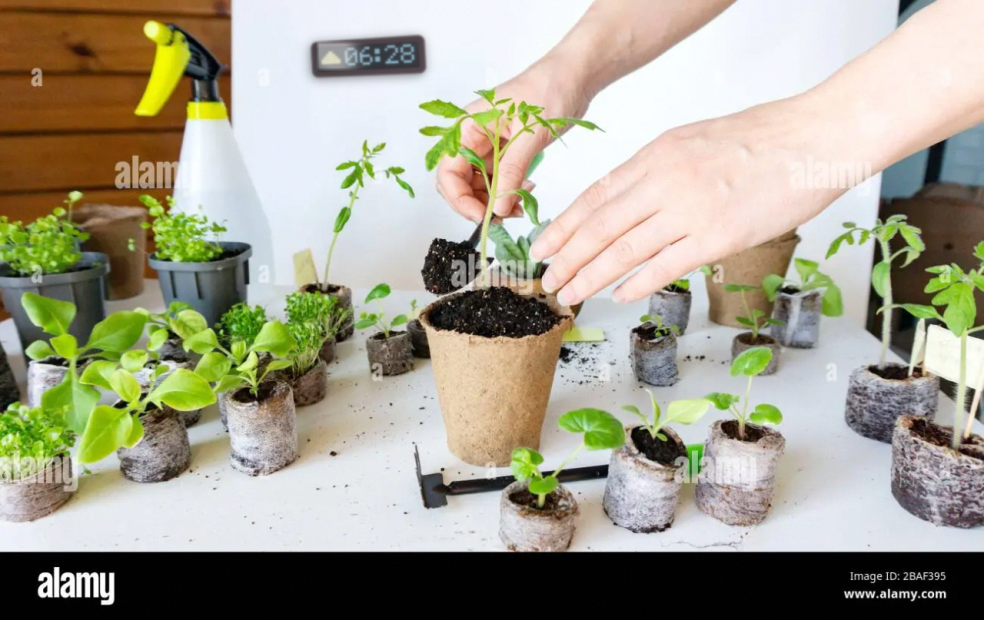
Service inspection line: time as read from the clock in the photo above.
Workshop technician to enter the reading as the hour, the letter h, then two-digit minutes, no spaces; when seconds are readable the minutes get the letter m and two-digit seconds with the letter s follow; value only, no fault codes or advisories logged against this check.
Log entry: 6h28
